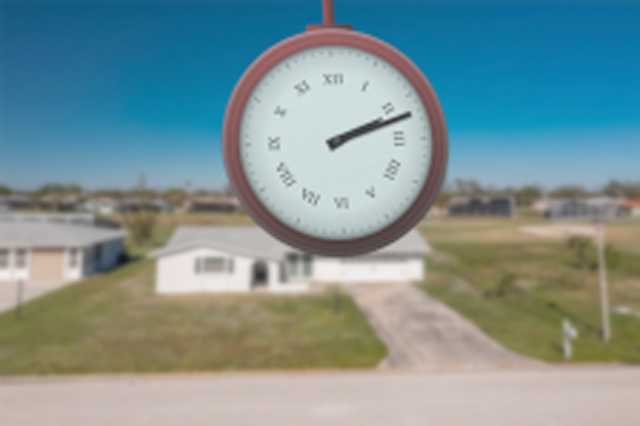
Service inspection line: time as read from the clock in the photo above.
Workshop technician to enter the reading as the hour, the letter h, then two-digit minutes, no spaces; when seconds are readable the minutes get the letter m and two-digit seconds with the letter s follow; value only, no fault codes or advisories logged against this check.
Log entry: 2h12
